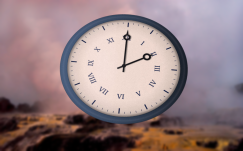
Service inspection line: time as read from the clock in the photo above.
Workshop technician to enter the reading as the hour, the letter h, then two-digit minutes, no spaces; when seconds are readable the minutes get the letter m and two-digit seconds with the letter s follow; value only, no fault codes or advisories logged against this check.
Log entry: 2h00
